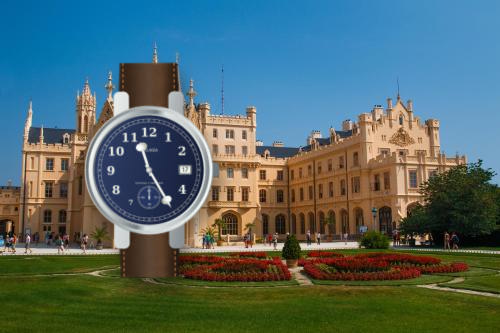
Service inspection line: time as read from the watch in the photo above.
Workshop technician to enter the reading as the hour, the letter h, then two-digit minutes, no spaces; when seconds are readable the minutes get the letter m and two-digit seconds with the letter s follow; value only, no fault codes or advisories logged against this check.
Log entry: 11h25
